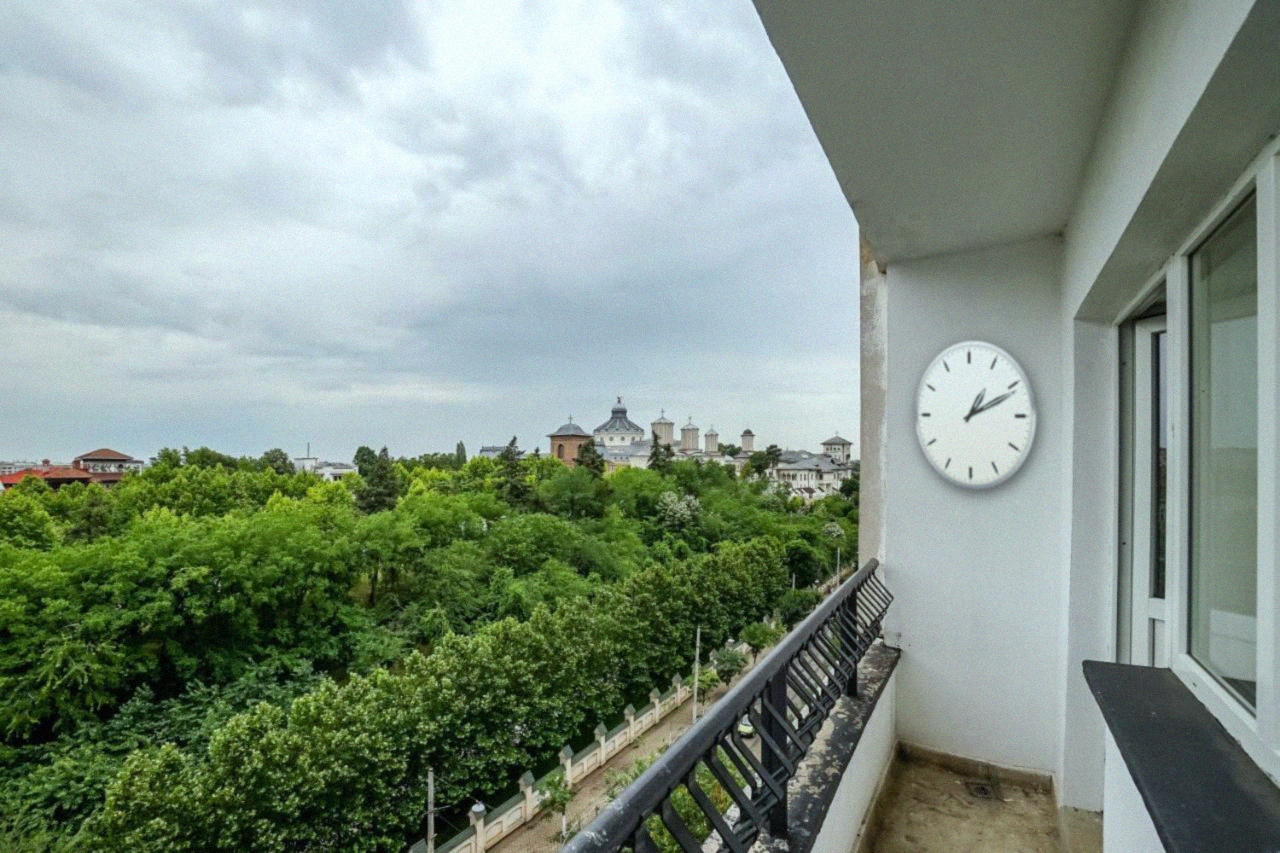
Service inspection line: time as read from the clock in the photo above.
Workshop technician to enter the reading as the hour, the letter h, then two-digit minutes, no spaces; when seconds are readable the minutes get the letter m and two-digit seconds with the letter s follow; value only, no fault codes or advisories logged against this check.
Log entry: 1h11
